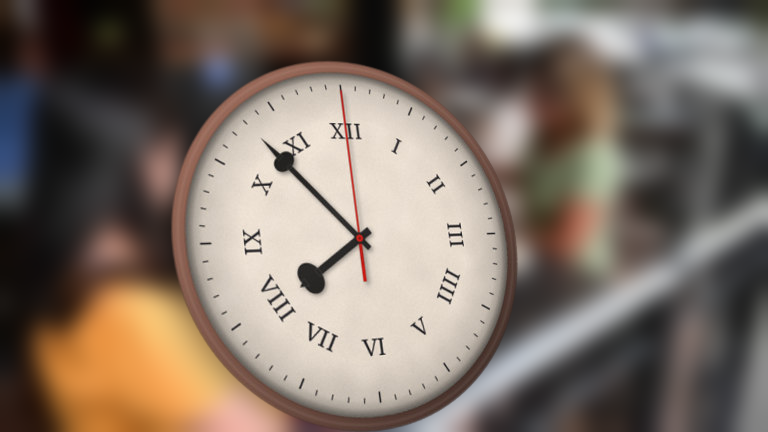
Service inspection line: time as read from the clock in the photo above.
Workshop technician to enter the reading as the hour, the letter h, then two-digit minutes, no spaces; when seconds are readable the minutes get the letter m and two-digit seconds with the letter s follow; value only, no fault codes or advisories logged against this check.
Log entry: 7h53m00s
